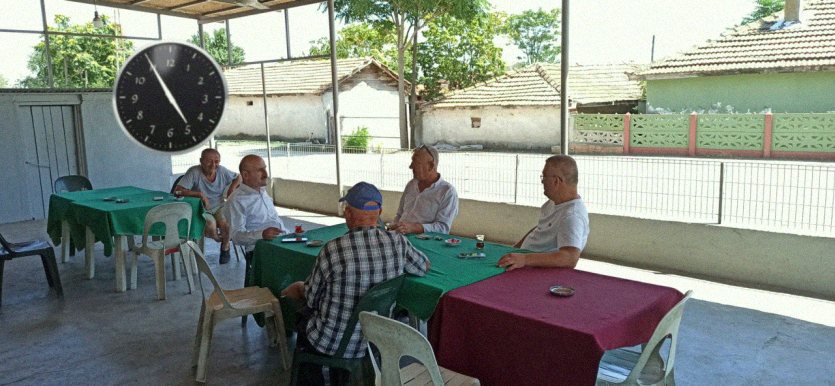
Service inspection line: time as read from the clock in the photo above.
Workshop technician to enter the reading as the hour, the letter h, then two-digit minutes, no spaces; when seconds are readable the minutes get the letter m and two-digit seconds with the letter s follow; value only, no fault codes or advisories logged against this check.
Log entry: 4h55
